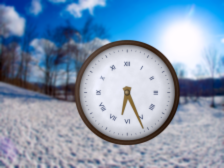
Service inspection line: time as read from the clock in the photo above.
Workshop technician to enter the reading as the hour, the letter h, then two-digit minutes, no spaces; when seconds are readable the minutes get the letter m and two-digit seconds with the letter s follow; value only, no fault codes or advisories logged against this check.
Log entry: 6h26
